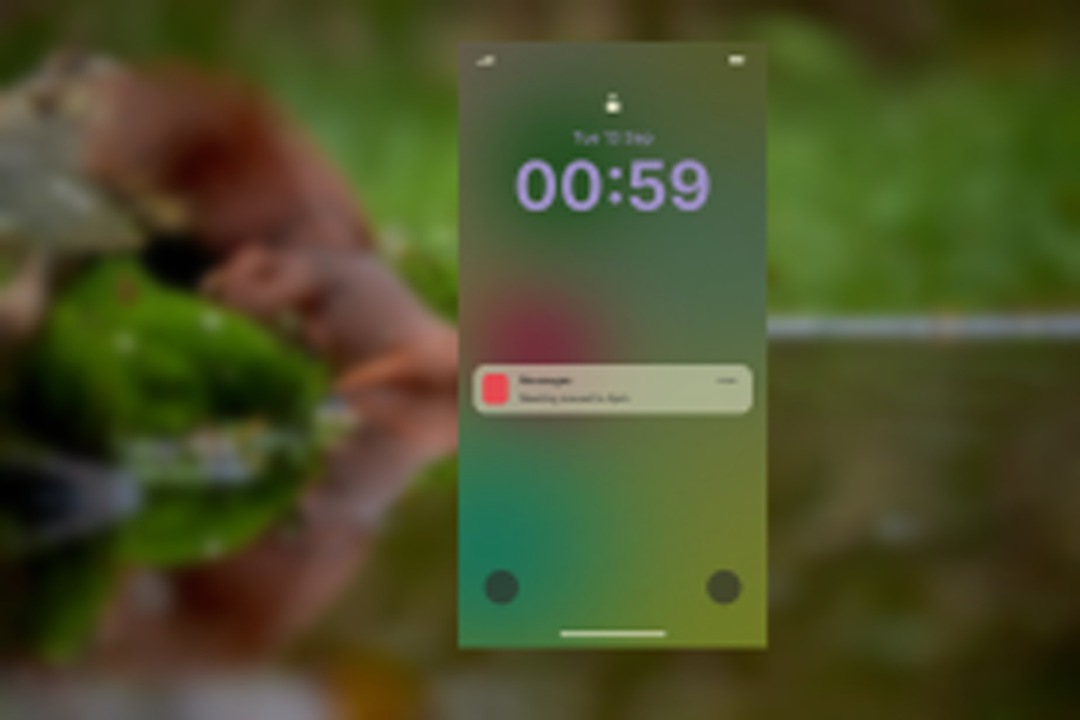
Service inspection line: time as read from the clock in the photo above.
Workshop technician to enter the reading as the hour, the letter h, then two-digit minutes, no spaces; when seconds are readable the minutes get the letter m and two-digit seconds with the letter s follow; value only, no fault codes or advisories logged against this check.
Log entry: 0h59
